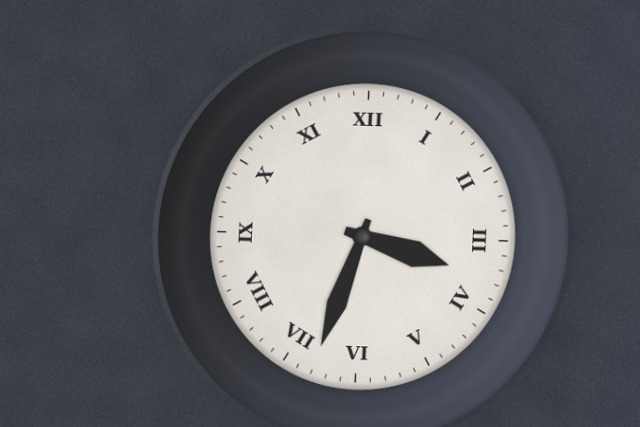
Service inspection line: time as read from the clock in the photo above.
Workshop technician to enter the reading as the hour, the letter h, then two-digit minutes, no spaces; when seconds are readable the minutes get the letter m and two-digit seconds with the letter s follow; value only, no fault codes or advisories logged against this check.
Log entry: 3h33
